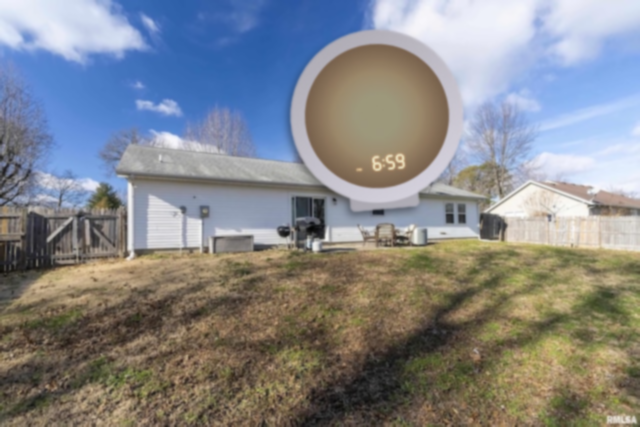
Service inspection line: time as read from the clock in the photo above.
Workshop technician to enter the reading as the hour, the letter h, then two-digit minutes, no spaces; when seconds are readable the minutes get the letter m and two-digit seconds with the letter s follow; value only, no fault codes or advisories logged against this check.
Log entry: 6h59
